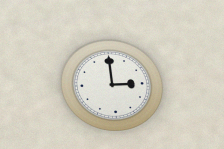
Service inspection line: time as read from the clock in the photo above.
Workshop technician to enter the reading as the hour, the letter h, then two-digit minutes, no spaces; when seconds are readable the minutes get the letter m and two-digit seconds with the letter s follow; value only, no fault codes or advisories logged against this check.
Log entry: 3h00
